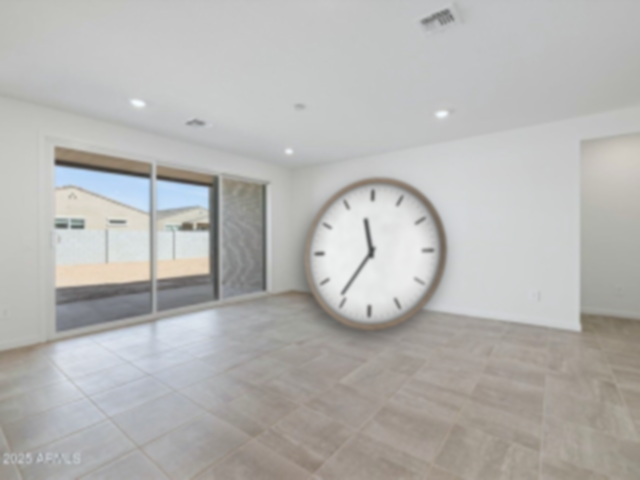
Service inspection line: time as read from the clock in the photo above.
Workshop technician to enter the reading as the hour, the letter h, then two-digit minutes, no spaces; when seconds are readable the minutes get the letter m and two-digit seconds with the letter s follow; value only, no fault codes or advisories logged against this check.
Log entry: 11h36
